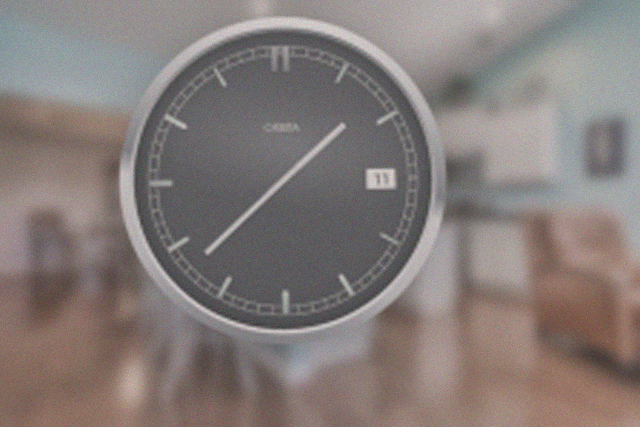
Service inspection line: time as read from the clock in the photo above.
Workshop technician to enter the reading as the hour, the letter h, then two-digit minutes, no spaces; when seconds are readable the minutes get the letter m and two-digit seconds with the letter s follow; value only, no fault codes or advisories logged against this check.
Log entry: 1h38
